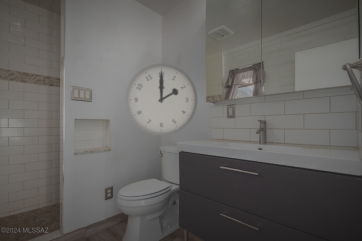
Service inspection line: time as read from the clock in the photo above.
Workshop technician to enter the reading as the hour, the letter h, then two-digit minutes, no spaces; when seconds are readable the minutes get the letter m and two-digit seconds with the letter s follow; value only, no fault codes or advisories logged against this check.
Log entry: 2h00
